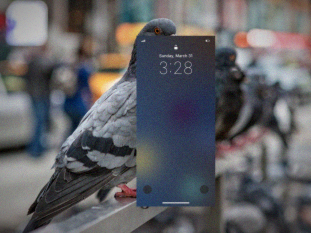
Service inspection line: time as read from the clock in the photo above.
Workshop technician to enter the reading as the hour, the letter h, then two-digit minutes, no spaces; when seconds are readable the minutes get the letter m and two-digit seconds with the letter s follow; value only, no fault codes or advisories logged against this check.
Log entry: 3h28
